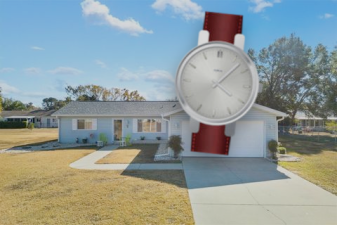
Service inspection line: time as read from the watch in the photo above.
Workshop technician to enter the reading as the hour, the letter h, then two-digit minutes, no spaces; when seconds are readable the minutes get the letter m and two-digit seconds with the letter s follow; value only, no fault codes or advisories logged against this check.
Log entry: 4h07
